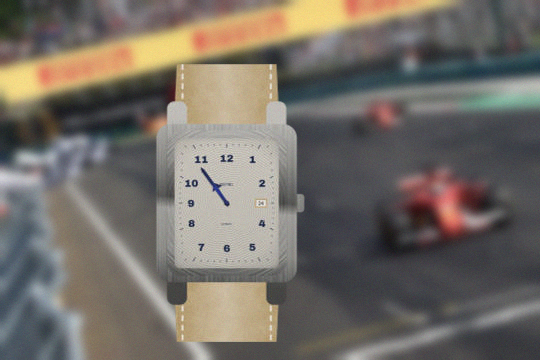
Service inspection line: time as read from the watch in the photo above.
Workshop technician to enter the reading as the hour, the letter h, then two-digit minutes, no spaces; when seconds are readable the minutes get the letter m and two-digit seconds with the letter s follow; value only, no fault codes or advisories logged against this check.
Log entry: 10h54
